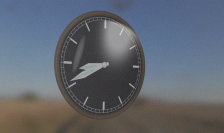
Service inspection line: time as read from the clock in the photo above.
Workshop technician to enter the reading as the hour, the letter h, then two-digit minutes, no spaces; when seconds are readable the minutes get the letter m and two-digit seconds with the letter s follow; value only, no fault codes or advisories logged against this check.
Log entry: 8h41
